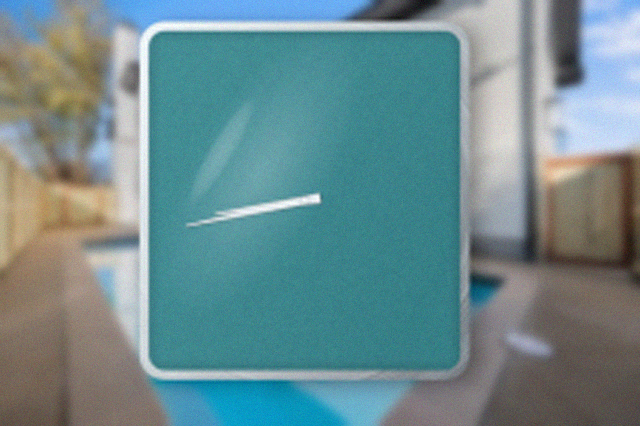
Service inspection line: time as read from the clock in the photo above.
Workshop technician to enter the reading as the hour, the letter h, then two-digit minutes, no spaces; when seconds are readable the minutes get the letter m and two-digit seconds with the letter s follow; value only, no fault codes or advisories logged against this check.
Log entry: 8h43
